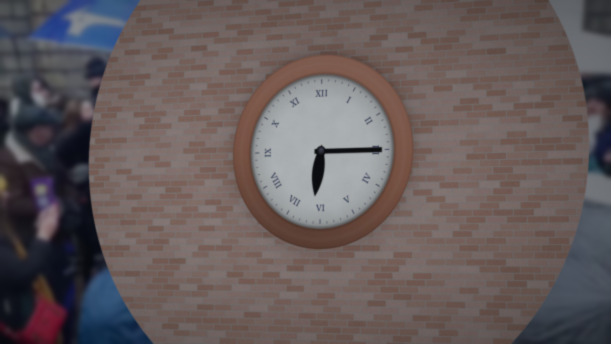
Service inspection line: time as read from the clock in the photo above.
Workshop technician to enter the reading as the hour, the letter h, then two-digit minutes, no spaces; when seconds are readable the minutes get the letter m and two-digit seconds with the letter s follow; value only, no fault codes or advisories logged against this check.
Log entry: 6h15
